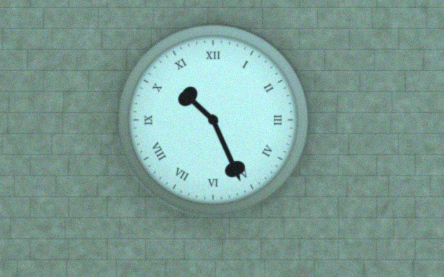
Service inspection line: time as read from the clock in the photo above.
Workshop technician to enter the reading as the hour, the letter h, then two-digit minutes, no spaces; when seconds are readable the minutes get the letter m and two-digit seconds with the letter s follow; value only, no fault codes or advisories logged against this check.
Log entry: 10h26
